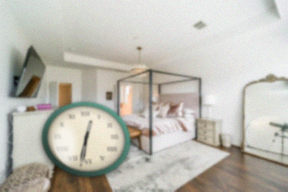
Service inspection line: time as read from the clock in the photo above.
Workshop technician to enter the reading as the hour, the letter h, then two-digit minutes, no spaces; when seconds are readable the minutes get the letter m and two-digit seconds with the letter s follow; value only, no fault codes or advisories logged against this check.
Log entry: 12h32
